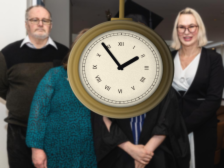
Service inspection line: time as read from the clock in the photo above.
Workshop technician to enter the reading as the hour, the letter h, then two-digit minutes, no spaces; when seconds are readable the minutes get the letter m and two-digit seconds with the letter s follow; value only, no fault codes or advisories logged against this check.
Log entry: 1h54
